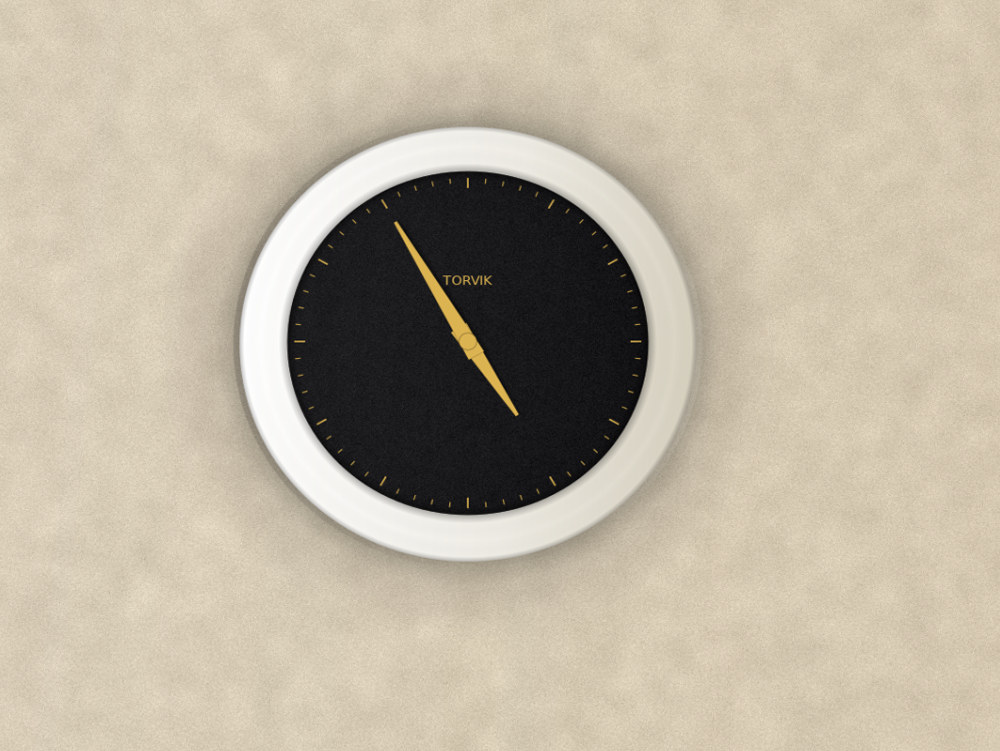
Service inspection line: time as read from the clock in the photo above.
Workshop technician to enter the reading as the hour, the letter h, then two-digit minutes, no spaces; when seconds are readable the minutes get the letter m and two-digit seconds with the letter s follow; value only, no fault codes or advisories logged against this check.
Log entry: 4h55
